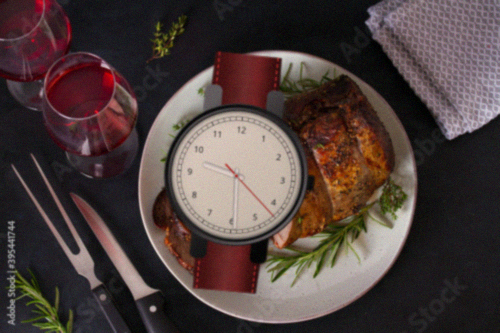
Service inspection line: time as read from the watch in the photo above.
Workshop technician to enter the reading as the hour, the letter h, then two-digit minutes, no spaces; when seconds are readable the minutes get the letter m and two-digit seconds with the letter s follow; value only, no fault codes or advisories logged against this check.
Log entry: 9h29m22s
